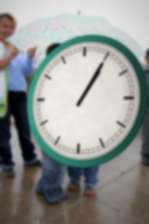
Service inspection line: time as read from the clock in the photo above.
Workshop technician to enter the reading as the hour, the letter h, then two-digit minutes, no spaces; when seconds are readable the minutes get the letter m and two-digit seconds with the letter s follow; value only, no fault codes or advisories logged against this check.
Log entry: 1h05
